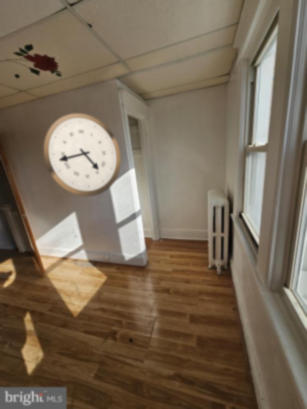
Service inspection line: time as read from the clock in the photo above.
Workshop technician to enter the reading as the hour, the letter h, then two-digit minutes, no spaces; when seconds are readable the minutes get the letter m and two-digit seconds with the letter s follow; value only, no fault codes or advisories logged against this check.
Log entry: 4h43
